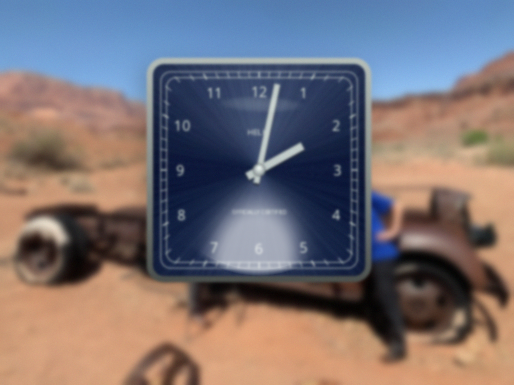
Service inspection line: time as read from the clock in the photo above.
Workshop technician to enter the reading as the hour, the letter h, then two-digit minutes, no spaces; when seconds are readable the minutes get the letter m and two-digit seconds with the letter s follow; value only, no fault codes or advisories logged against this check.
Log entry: 2h02
